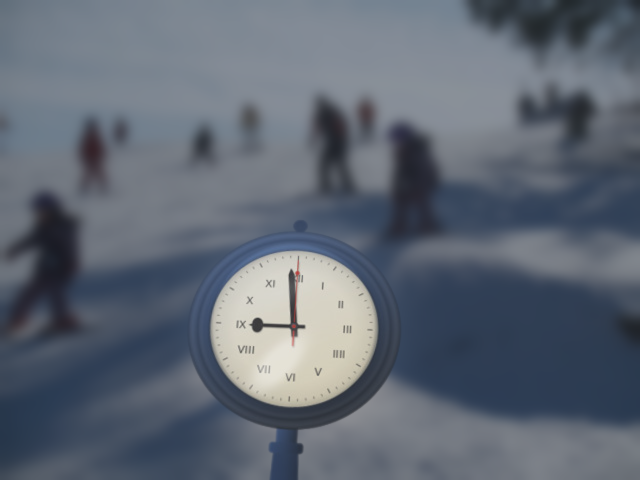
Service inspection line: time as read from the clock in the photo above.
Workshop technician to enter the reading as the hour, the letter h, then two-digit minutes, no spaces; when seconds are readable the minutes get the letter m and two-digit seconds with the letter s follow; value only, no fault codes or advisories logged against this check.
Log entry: 8h59m00s
